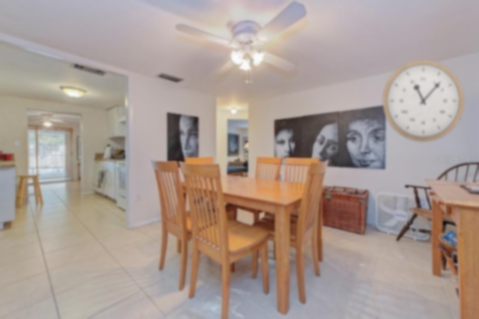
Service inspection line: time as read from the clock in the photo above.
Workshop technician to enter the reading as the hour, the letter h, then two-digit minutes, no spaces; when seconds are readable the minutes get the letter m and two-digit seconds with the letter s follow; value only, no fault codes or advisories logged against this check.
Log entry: 11h07
